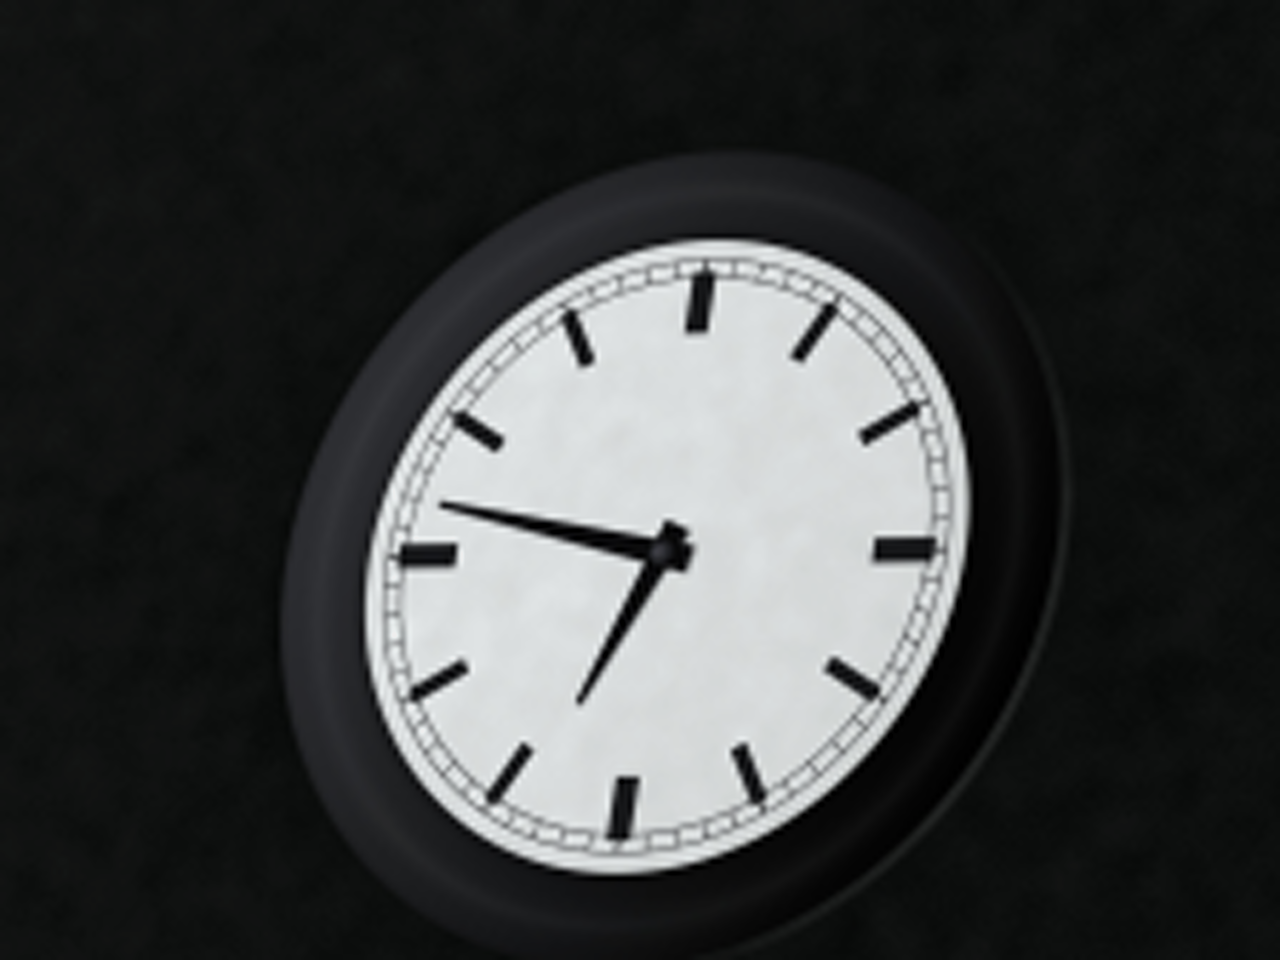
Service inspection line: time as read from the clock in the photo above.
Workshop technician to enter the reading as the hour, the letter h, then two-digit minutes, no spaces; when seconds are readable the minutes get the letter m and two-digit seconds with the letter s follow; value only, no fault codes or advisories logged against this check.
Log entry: 6h47
